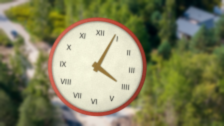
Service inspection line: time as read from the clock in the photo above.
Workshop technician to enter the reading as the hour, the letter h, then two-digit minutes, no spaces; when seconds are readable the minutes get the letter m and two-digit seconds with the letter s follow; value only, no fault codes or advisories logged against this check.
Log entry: 4h04
